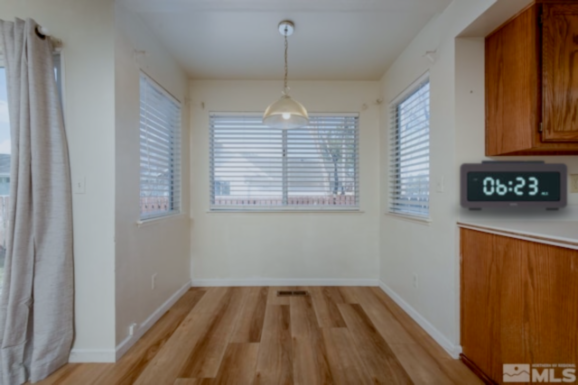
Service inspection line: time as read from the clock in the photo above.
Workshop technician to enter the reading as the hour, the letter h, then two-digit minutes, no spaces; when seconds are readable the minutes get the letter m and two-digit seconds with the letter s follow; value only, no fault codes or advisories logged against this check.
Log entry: 6h23
